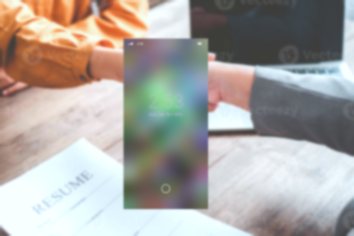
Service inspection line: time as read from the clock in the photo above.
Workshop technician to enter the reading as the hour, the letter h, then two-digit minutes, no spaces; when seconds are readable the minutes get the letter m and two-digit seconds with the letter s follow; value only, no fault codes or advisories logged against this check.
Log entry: 2h53
